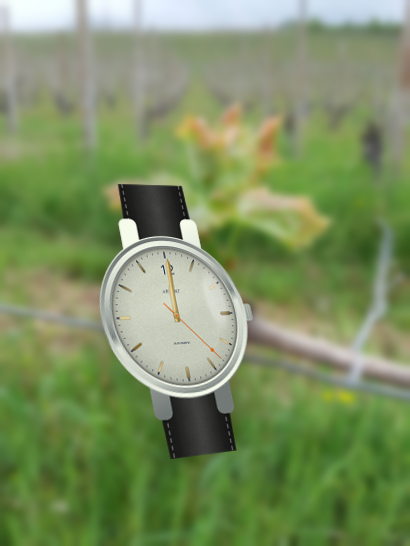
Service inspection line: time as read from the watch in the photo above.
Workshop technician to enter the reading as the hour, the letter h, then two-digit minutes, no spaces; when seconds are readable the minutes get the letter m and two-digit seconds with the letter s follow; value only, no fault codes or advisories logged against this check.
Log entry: 12h00m23s
